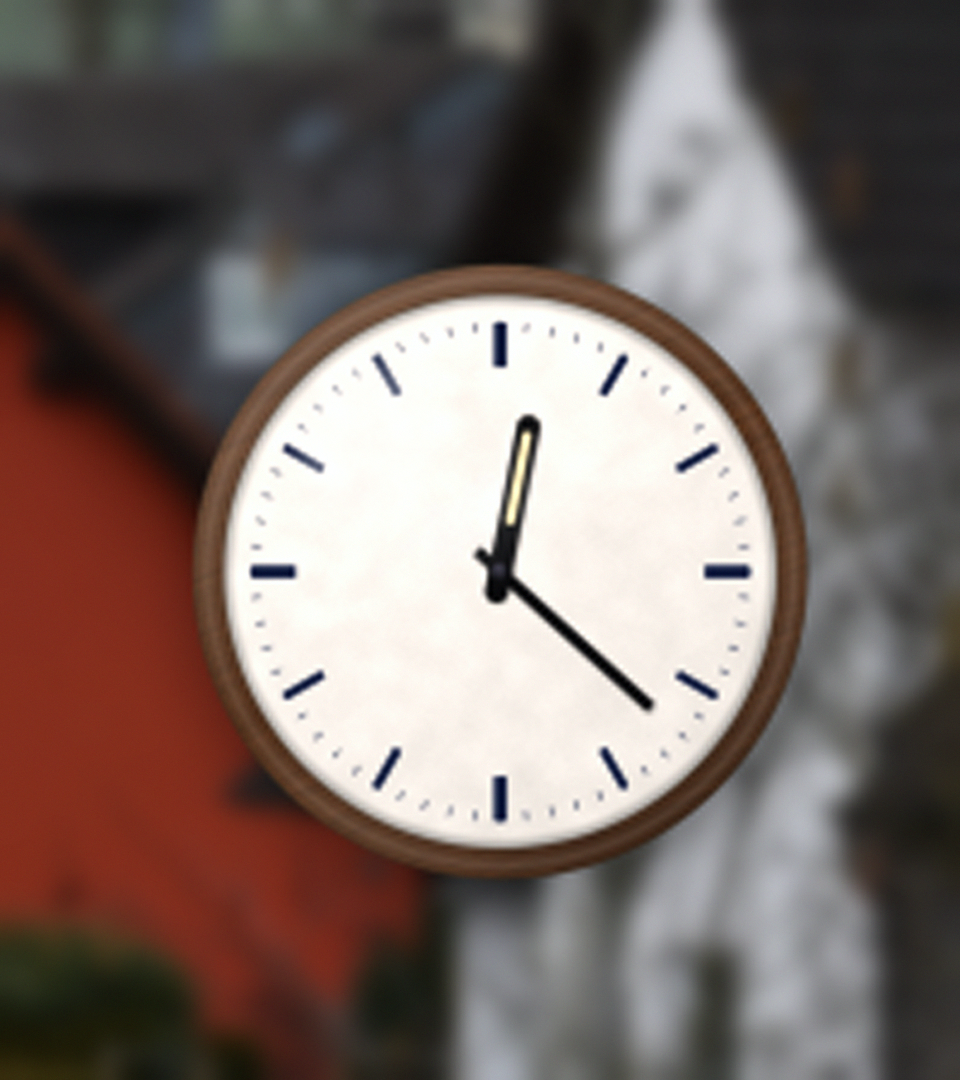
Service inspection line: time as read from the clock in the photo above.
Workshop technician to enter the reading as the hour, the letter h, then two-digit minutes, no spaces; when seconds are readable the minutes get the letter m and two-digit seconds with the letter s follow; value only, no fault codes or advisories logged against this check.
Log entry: 12h22
